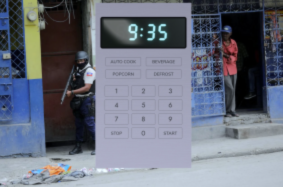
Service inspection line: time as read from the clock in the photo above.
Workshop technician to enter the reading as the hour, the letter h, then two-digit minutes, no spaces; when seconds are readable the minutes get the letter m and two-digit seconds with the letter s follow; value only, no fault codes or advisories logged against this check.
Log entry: 9h35
